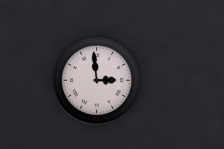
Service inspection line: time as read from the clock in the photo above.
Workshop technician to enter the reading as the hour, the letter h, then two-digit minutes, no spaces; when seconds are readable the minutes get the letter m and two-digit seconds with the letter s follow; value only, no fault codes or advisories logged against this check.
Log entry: 2h59
